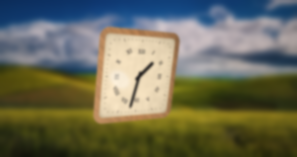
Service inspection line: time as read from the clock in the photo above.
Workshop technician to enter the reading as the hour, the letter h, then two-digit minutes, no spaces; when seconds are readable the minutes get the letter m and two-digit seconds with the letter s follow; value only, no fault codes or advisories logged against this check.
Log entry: 1h32
